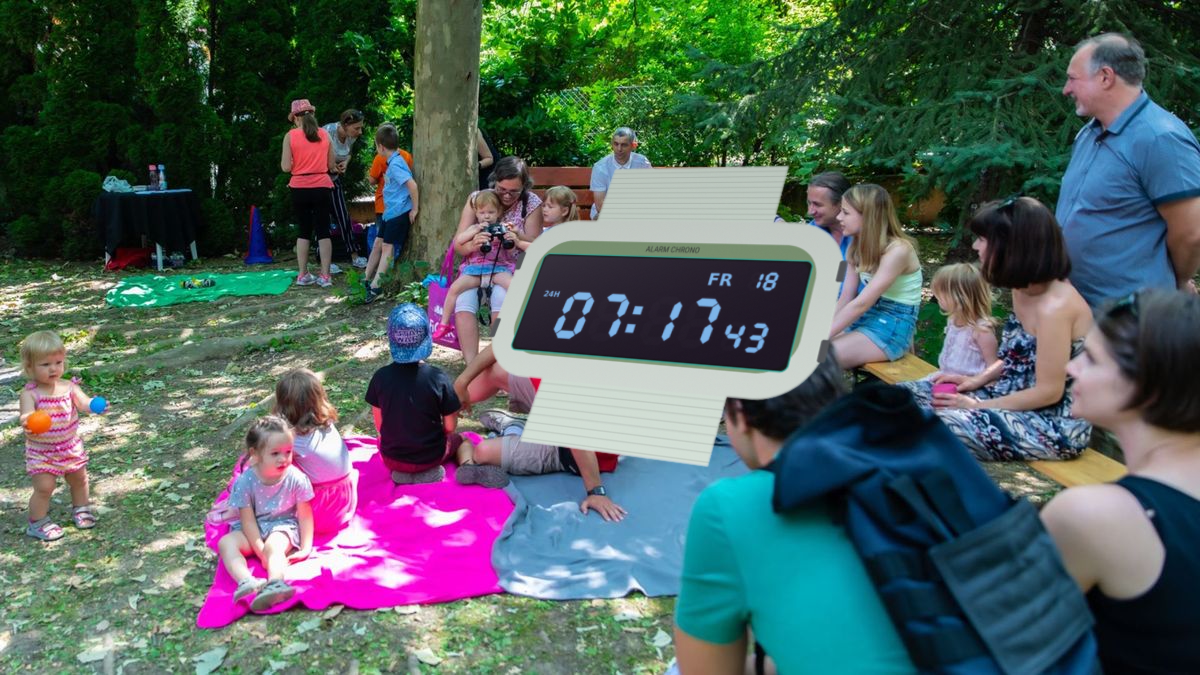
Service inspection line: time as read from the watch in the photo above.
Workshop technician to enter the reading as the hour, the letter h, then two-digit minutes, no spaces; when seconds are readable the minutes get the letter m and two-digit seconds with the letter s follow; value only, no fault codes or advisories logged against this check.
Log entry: 7h17m43s
